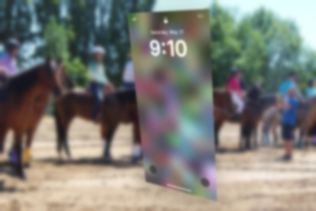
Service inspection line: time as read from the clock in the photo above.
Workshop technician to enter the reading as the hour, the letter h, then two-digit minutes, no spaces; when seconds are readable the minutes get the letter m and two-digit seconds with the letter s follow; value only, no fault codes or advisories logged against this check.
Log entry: 9h10
